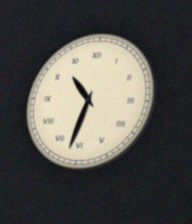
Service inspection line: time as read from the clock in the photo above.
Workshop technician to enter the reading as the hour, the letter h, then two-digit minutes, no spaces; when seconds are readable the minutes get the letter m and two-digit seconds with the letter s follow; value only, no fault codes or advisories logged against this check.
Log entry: 10h32
